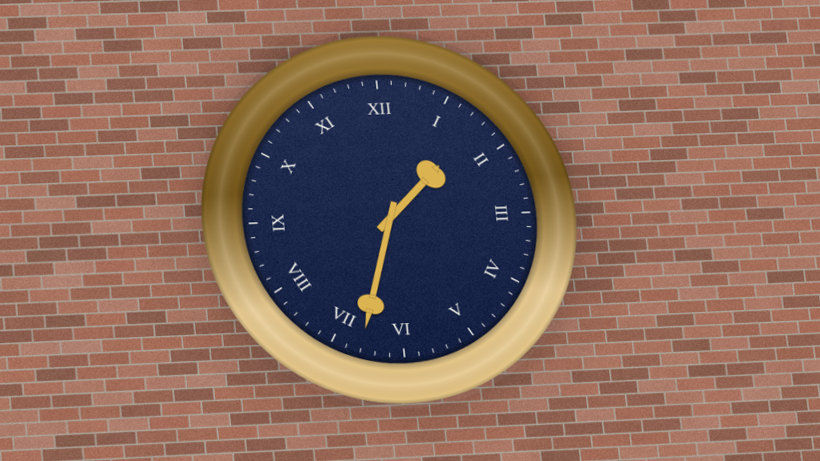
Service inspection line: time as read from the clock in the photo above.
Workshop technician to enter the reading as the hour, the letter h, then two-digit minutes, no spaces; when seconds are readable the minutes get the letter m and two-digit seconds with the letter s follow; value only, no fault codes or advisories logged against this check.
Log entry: 1h33
